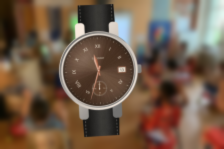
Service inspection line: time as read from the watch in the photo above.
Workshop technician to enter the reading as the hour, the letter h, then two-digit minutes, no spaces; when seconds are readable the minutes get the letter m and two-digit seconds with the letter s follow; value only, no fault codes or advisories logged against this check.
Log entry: 11h33
